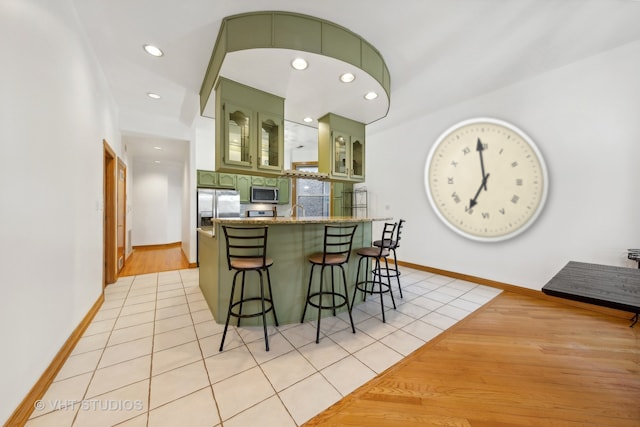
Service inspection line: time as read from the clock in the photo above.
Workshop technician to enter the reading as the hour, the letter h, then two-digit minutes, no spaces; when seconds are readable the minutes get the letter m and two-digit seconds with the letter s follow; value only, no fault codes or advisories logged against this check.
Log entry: 6h59
